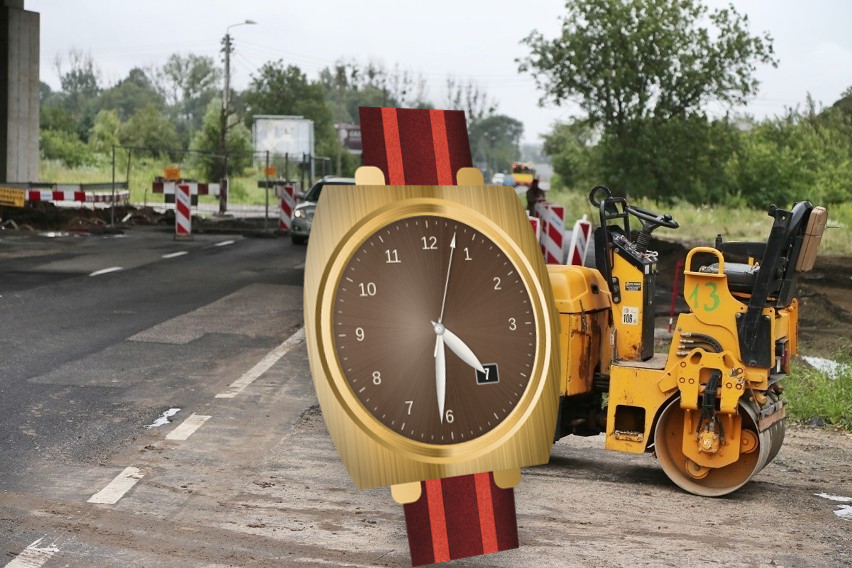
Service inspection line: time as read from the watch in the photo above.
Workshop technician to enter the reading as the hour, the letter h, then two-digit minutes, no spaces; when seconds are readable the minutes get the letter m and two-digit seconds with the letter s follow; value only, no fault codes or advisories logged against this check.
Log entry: 4h31m03s
